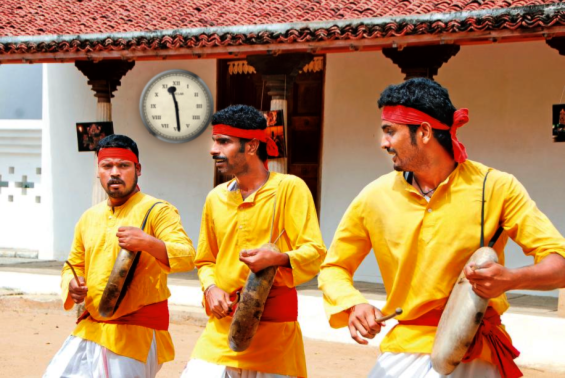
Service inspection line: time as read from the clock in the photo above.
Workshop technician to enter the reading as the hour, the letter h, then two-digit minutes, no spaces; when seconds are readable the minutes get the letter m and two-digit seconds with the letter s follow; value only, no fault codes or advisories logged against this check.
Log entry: 11h29
